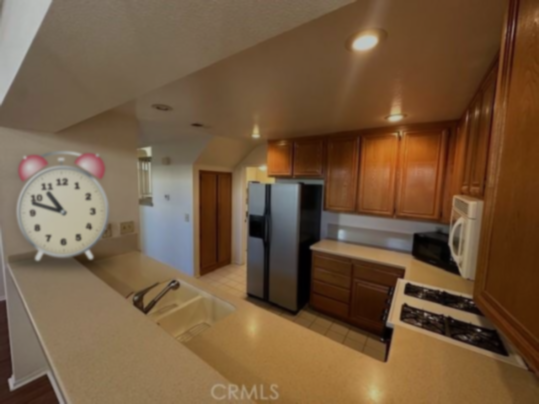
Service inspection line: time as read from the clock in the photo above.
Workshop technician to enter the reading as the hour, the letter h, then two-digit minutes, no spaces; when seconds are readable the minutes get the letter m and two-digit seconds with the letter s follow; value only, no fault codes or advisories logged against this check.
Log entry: 10h48
